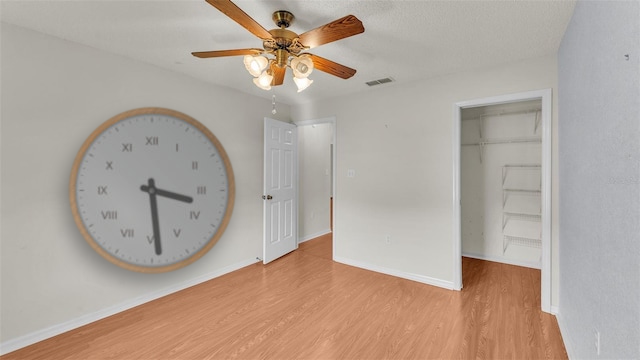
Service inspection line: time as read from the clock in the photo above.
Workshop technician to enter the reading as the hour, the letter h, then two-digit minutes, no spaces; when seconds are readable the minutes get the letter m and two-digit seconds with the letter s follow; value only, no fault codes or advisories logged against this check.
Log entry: 3h29
